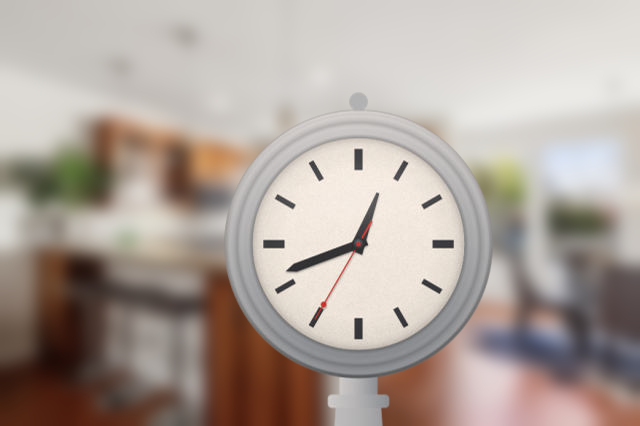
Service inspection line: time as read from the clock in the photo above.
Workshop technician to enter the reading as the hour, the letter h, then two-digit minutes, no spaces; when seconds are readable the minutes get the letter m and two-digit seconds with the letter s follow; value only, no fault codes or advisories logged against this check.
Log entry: 12h41m35s
